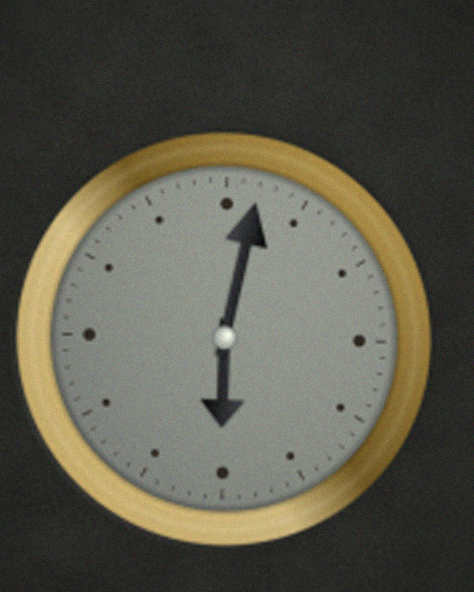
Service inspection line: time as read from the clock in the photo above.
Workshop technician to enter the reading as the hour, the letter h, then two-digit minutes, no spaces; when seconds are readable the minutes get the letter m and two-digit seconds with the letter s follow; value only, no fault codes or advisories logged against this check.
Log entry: 6h02
